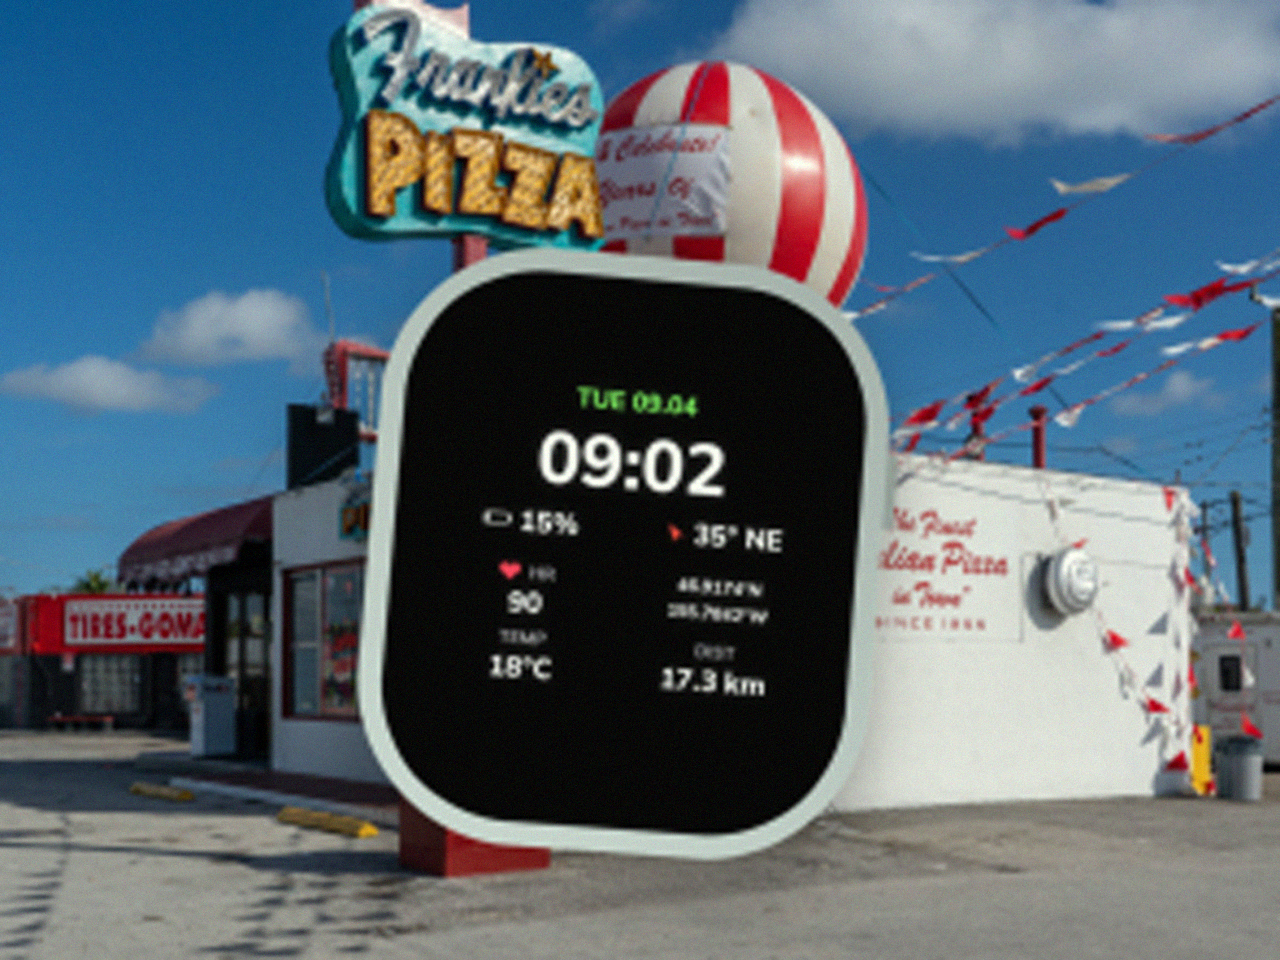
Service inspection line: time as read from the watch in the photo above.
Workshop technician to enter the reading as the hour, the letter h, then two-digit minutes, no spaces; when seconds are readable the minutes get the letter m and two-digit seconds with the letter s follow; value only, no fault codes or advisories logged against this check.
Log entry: 9h02
